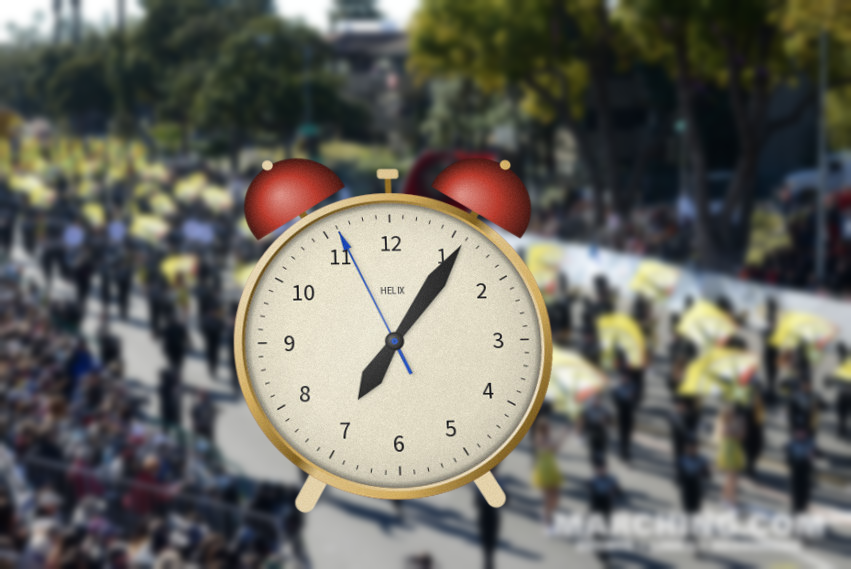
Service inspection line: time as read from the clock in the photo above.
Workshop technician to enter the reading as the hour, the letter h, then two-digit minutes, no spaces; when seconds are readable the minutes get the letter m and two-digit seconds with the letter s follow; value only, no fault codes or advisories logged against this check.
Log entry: 7h05m56s
